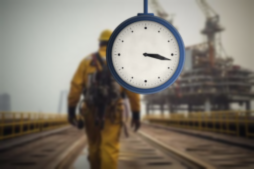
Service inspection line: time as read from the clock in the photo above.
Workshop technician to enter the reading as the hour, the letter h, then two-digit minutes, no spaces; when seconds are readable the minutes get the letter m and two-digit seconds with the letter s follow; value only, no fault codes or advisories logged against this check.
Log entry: 3h17
